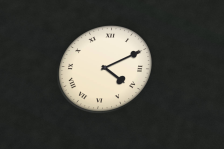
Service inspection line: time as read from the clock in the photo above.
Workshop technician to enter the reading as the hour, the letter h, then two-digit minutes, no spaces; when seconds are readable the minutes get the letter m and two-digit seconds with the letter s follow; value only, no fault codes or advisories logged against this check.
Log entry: 4h10
